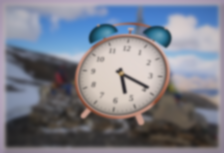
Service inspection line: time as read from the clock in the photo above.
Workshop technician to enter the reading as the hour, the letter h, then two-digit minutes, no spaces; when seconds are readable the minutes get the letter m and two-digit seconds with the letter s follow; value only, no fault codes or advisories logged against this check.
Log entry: 5h19
